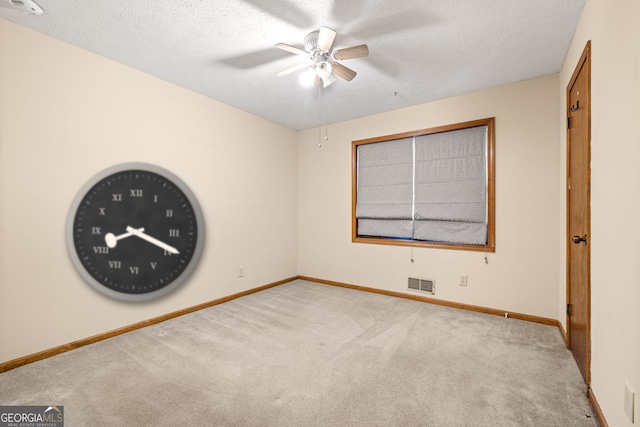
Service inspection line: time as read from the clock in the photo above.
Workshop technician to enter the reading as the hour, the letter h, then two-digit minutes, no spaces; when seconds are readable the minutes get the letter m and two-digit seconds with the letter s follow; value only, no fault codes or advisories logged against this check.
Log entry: 8h19
